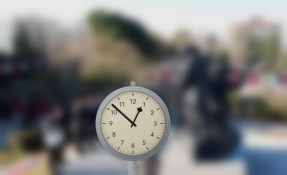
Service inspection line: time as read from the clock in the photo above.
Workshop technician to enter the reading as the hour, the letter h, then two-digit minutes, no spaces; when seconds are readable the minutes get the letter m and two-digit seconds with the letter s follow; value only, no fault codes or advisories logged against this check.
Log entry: 12h52
